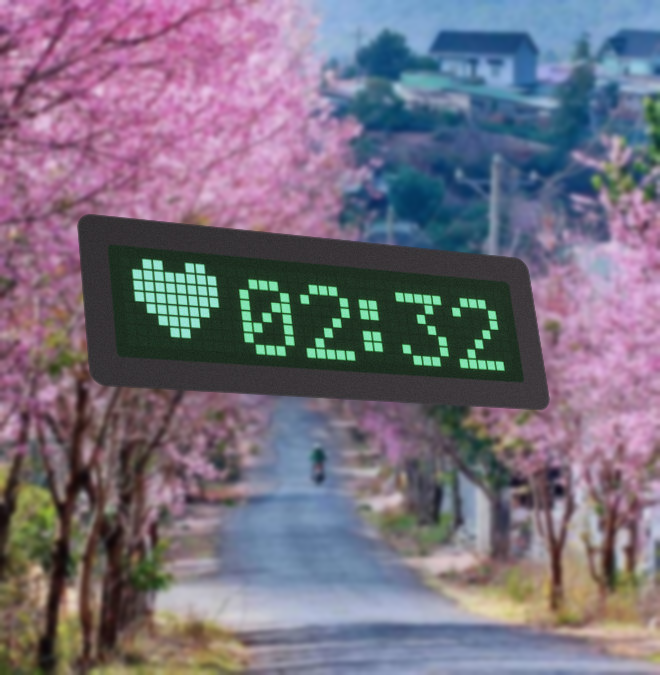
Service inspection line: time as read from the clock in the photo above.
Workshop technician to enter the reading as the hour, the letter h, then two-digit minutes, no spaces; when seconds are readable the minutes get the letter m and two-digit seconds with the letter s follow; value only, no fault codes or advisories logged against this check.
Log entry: 2h32
